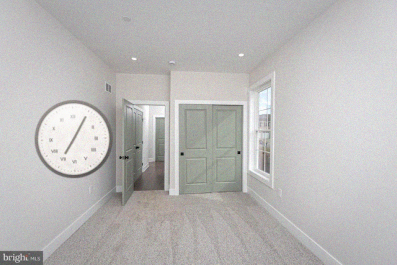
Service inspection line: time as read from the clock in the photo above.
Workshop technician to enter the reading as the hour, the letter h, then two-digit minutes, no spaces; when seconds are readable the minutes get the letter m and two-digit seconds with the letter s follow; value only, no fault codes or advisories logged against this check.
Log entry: 7h05
